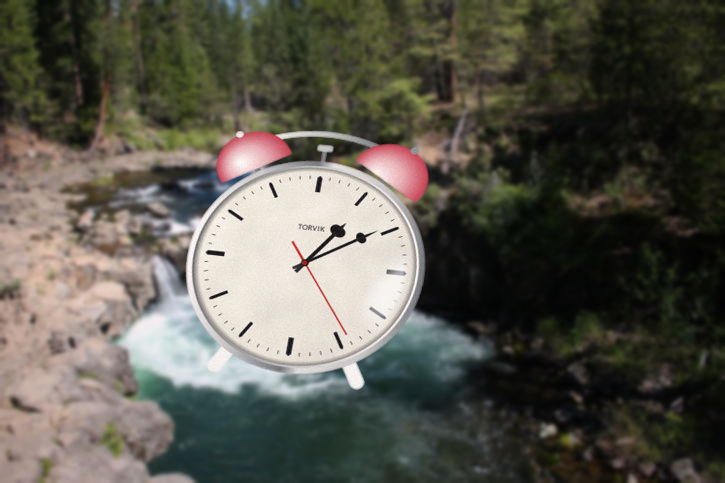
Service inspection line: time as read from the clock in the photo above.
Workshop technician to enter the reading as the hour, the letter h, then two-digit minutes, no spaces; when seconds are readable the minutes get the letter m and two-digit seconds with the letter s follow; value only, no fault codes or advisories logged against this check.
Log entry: 1h09m24s
